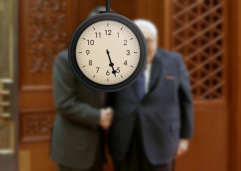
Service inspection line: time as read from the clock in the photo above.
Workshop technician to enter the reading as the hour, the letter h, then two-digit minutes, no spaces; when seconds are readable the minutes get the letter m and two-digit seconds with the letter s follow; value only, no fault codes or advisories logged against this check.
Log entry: 5h27
